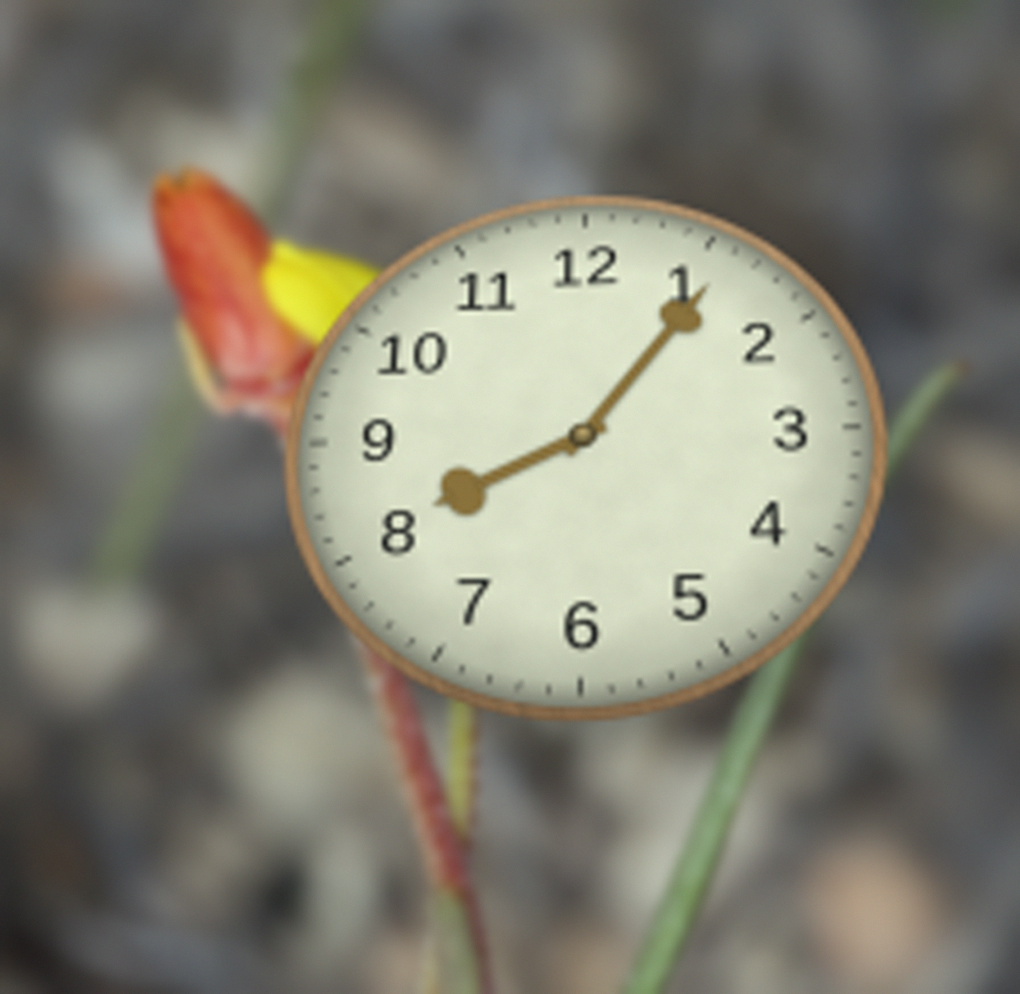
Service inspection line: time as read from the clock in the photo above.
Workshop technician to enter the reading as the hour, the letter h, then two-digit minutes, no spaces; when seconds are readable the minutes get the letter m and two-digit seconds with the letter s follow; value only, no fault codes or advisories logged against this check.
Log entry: 8h06
